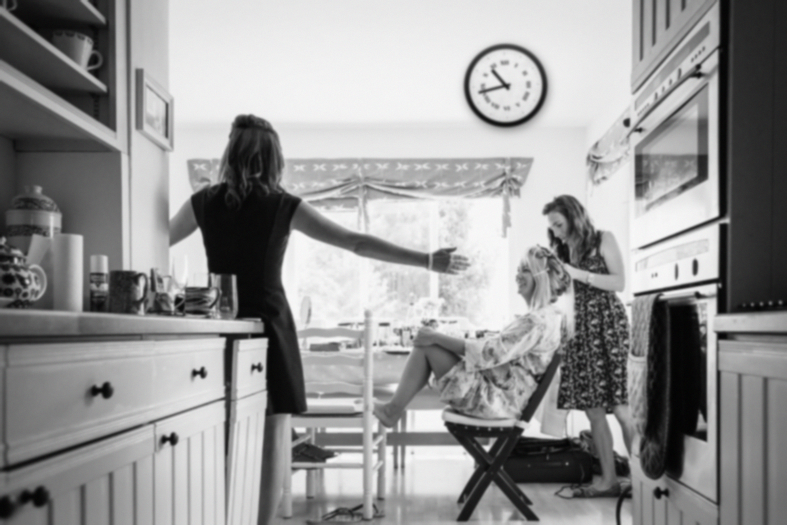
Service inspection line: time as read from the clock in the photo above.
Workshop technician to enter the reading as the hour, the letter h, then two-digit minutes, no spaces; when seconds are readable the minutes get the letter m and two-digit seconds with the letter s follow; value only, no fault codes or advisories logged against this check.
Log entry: 10h43
